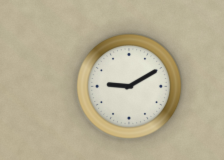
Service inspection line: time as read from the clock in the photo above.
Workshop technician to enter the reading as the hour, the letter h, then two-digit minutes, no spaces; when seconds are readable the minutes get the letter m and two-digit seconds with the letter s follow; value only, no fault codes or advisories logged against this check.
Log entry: 9h10
